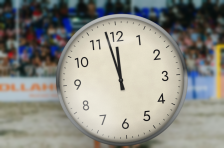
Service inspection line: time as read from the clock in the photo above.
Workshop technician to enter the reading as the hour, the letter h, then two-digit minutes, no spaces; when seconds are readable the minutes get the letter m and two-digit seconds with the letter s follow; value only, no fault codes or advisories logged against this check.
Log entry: 11h58
